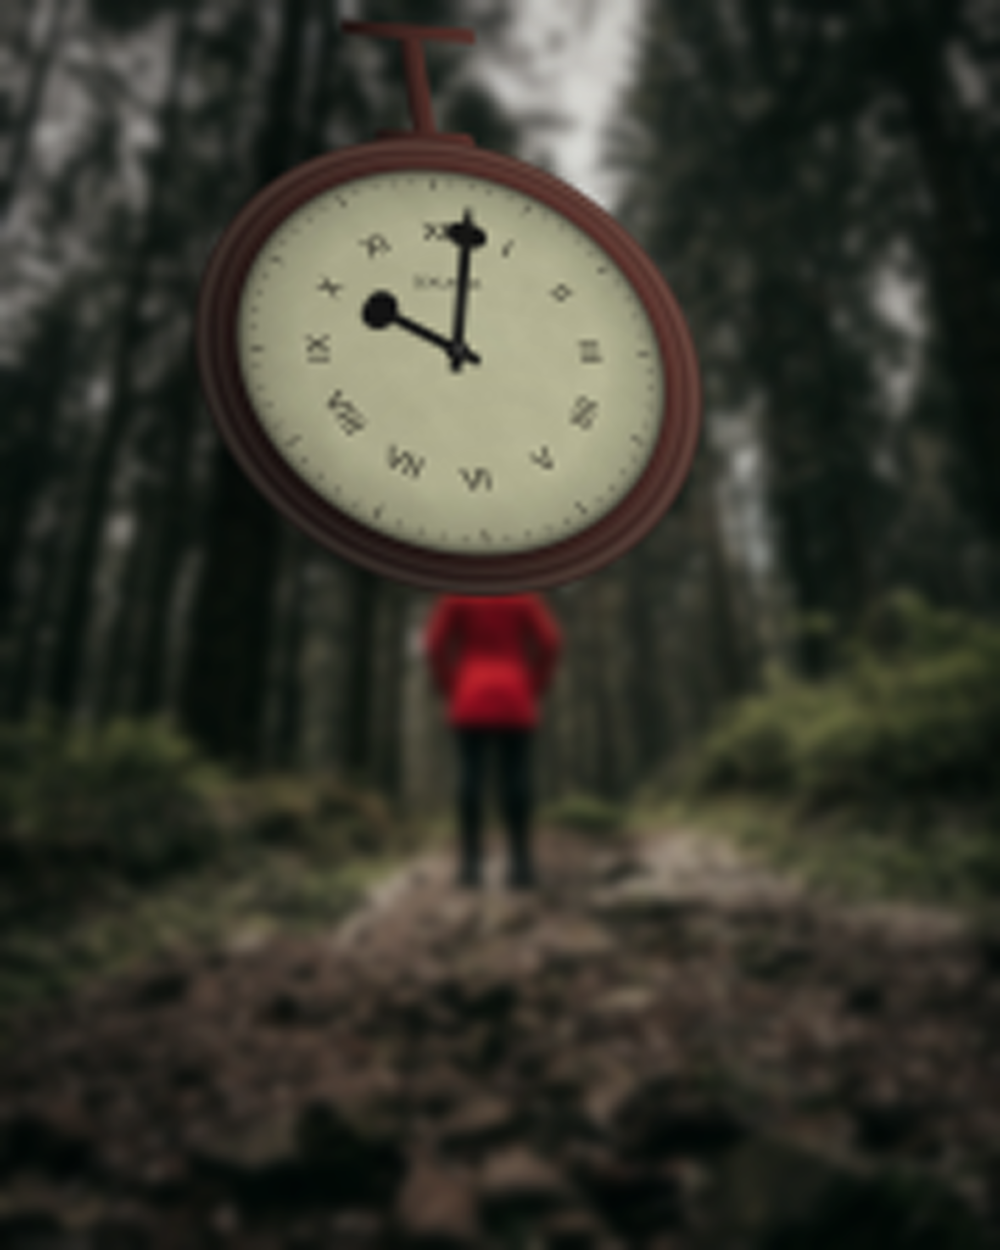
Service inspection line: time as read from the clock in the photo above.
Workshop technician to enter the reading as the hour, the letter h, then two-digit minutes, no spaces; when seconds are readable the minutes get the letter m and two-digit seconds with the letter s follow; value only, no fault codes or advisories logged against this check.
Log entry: 10h02
